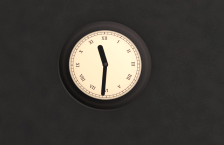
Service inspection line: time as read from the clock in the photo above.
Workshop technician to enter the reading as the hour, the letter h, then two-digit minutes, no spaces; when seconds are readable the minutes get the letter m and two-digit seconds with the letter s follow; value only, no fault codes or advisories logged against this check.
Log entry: 11h31
